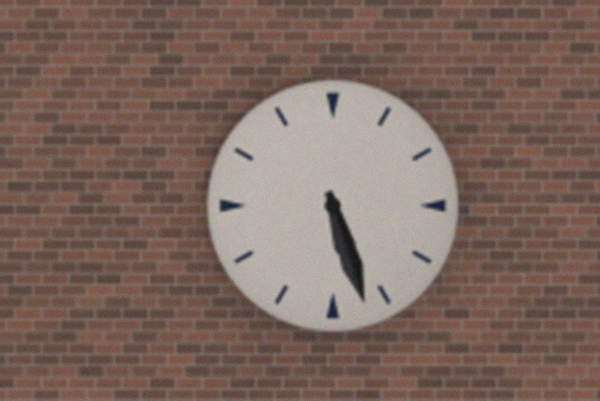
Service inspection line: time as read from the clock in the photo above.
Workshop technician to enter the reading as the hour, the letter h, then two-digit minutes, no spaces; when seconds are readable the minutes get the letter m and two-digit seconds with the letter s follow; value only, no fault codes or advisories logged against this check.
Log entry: 5h27
